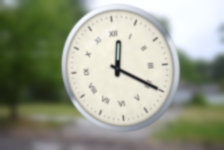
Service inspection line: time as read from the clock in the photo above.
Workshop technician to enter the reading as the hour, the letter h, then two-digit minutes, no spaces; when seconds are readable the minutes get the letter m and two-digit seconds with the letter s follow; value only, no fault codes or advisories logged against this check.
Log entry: 12h20
